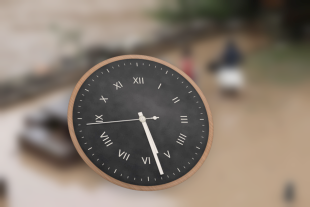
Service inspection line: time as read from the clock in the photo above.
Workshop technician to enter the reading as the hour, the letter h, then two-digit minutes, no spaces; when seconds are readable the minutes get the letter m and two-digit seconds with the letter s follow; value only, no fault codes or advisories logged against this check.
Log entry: 5h27m44s
